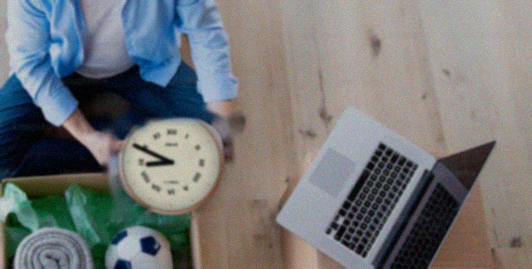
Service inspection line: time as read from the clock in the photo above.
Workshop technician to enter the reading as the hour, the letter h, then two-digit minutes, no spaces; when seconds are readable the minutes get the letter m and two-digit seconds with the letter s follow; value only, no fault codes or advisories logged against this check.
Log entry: 8h49
